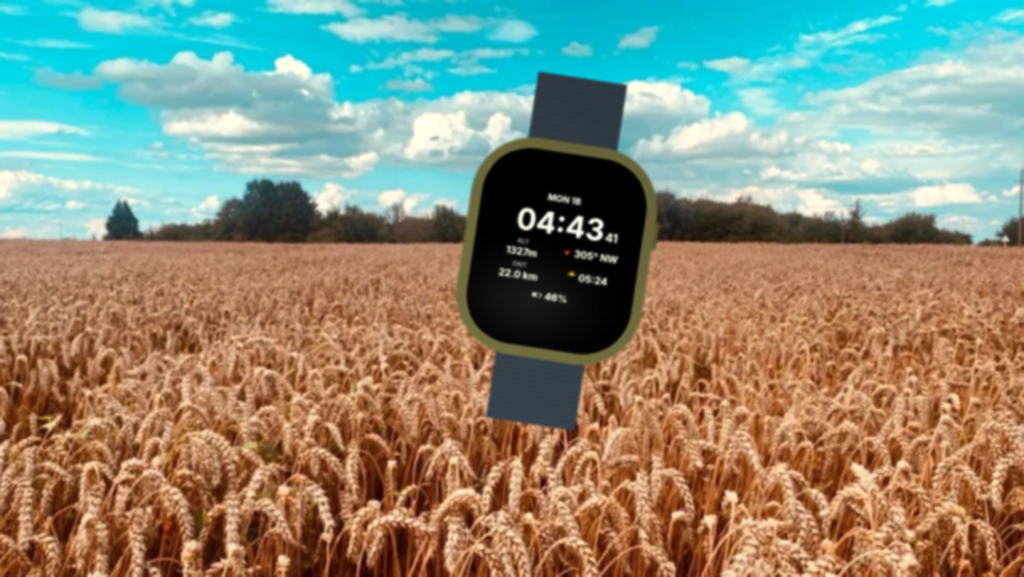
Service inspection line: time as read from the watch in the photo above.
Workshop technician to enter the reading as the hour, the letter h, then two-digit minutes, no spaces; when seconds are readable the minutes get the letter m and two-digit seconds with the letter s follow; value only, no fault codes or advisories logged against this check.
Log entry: 4h43
